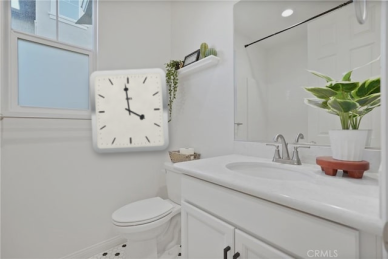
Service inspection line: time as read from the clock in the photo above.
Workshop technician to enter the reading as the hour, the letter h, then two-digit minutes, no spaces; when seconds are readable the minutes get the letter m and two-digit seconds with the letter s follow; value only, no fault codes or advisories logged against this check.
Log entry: 3h59
